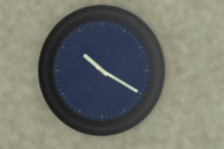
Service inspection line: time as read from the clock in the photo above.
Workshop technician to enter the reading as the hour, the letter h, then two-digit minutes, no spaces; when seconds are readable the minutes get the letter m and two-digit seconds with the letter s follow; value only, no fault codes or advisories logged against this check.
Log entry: 10h20
